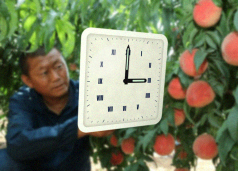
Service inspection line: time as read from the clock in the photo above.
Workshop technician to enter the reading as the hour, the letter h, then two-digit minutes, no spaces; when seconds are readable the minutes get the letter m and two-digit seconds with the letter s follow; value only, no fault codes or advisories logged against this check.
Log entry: 3h00
